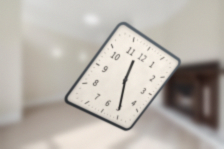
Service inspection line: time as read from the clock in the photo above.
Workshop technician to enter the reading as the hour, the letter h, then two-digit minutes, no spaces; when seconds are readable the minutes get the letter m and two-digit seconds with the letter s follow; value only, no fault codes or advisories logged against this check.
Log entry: 11h25
